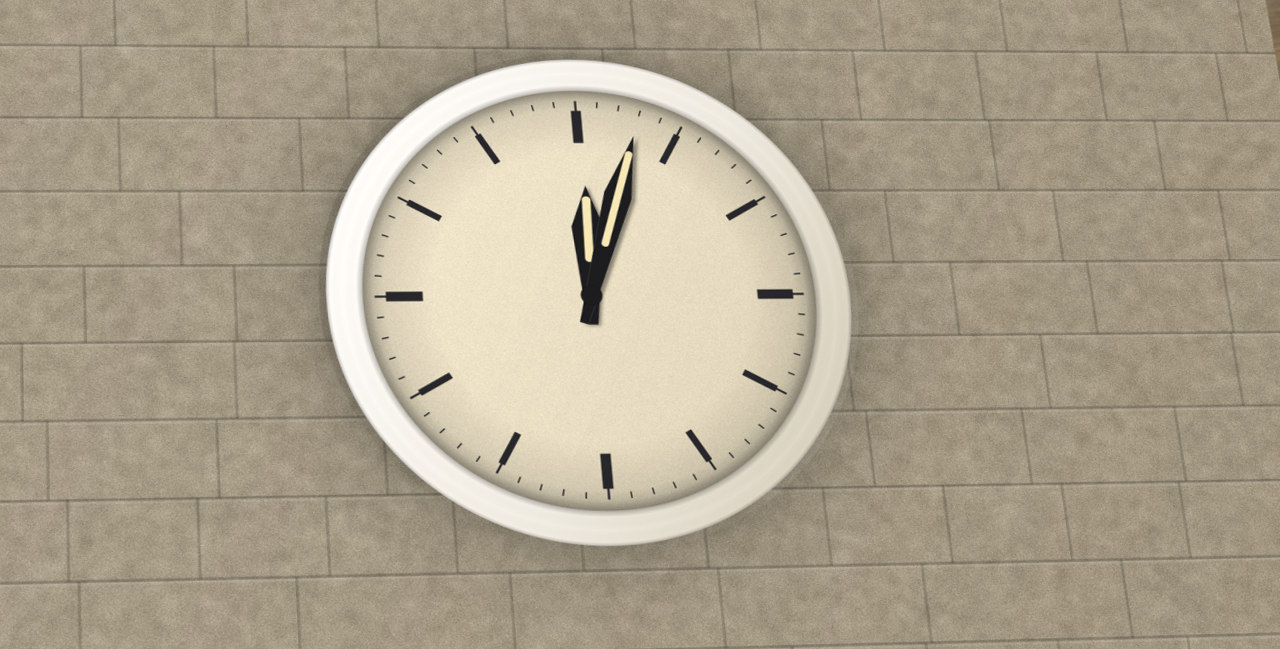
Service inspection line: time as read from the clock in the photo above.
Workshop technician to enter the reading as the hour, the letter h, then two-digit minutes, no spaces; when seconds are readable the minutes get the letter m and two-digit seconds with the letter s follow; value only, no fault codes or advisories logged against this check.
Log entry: 12h03
